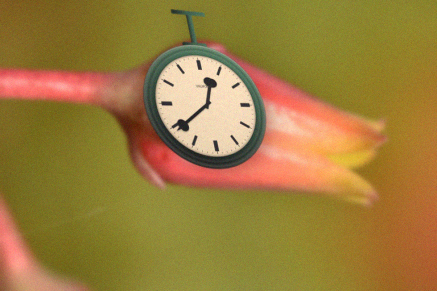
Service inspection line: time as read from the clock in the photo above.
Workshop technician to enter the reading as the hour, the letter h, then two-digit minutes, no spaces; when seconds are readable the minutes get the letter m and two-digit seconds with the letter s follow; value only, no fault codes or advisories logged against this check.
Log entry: 12h39
